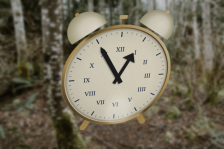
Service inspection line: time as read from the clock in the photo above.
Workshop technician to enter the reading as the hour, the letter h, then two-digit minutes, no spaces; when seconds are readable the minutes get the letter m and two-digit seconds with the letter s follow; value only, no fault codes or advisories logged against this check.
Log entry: 12h55
